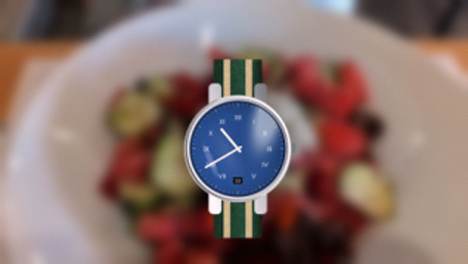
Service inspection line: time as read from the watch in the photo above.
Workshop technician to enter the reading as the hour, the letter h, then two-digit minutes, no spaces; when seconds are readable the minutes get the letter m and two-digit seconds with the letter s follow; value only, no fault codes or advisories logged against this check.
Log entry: 10h40
